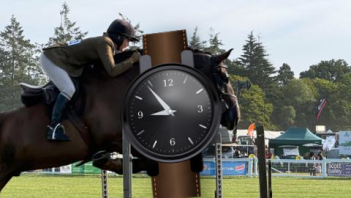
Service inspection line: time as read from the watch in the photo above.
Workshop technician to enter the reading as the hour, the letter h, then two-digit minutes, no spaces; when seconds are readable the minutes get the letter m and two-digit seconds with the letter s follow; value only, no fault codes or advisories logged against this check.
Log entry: 8h54
